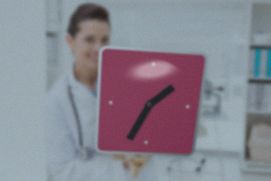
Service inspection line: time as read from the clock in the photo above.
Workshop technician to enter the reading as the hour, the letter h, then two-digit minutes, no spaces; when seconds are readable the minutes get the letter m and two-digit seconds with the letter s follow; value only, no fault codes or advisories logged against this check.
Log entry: 1h34
